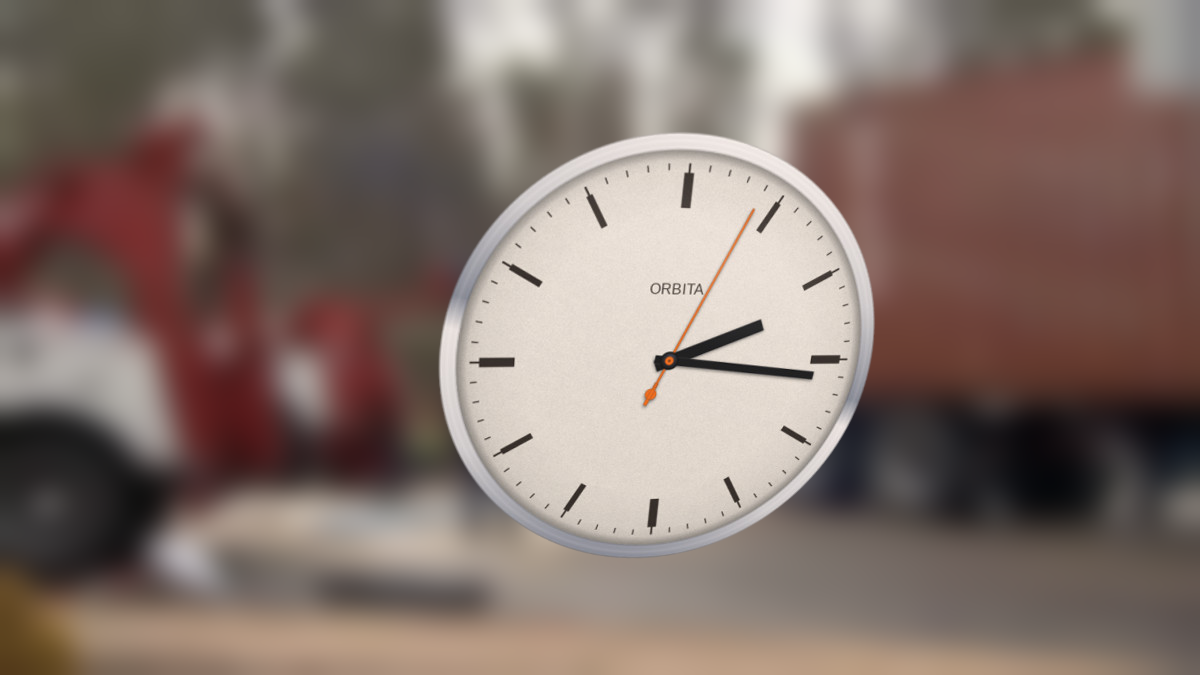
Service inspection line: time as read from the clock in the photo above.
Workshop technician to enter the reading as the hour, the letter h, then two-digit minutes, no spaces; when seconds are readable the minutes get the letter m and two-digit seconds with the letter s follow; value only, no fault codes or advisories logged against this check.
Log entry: 2h16m04s
